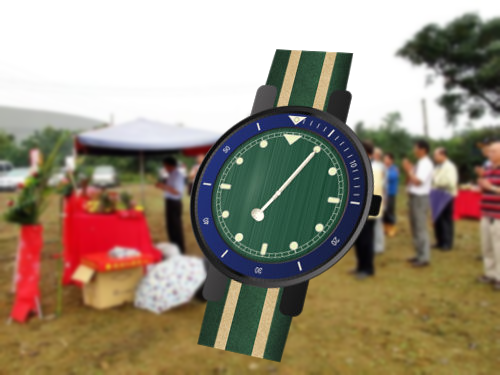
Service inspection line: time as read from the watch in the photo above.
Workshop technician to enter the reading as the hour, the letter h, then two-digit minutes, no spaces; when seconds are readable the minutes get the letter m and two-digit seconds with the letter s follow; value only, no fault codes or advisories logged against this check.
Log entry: 7h05
